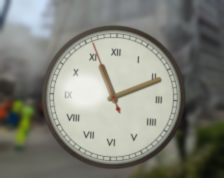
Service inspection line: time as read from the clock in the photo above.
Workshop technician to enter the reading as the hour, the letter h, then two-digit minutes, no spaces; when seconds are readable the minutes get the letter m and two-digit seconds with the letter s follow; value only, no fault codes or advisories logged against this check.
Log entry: 11h10m56s
